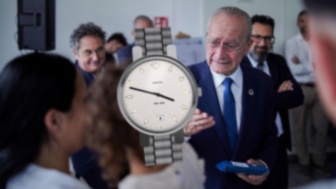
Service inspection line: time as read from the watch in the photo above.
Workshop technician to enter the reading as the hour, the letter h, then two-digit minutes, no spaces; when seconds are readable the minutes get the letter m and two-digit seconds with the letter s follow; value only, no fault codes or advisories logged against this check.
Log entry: 3h48
